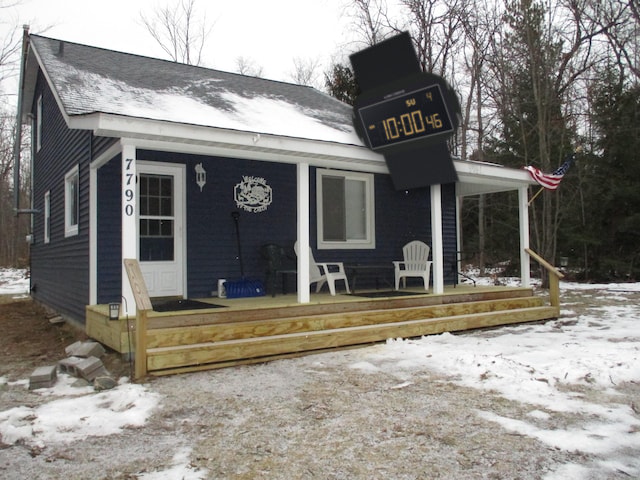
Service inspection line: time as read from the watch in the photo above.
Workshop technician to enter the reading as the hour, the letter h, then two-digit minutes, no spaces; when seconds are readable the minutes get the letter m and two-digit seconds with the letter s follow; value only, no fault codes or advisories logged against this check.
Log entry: 10h00m46s
